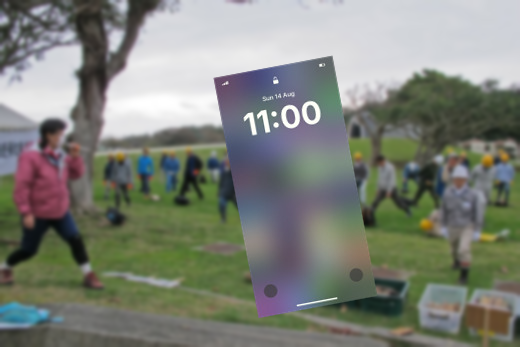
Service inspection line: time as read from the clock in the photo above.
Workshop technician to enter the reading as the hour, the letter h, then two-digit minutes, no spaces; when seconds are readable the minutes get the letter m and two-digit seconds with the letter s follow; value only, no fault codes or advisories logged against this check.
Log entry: 11h00
